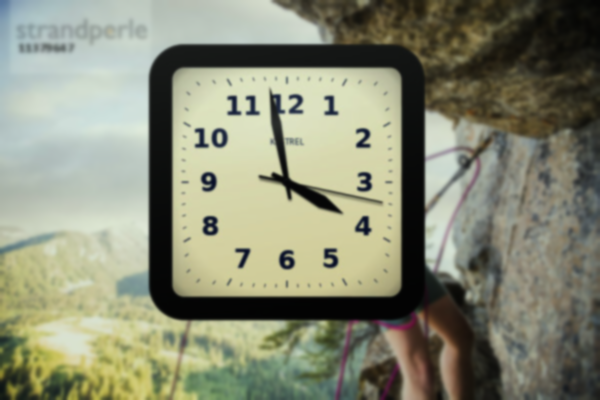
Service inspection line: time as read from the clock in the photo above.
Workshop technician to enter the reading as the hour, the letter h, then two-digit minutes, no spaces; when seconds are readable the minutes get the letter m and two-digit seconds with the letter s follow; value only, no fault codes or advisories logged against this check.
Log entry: 3h58m17s
